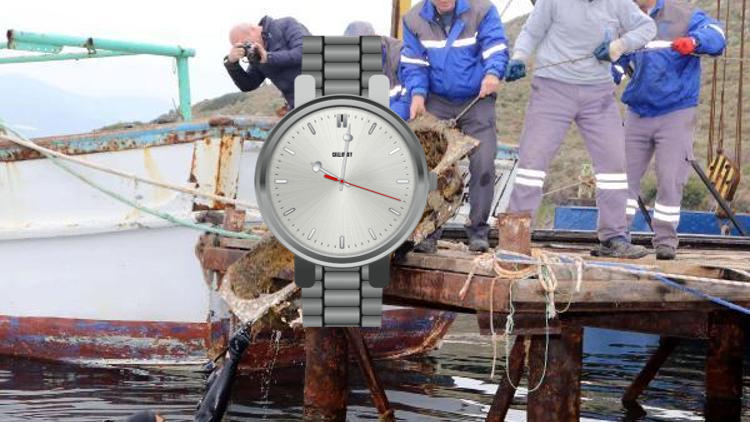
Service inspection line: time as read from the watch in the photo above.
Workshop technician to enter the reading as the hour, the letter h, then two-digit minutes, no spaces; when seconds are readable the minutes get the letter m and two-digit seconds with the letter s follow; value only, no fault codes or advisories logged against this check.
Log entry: 10h01m18s
